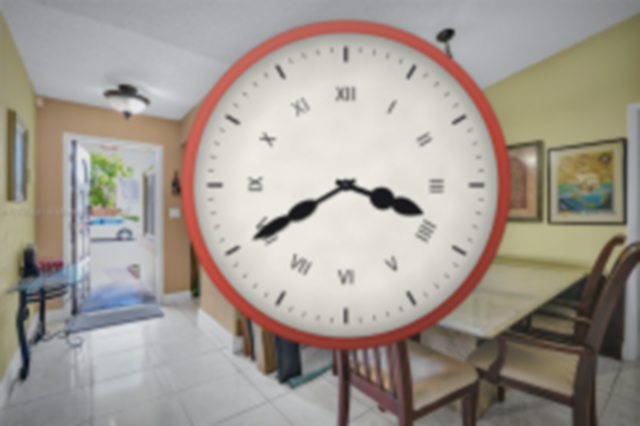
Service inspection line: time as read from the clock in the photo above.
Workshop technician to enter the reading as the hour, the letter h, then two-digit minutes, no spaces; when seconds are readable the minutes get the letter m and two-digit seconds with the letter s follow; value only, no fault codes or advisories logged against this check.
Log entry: 3h40
